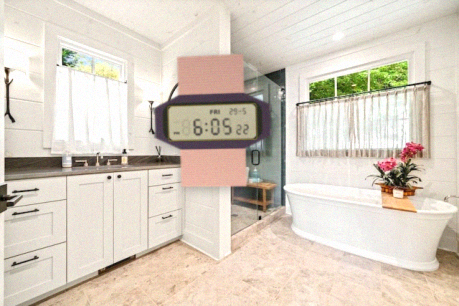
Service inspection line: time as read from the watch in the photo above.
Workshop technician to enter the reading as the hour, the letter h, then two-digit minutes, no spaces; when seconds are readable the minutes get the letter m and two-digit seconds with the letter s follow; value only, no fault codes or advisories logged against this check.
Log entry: 6h05m22s
